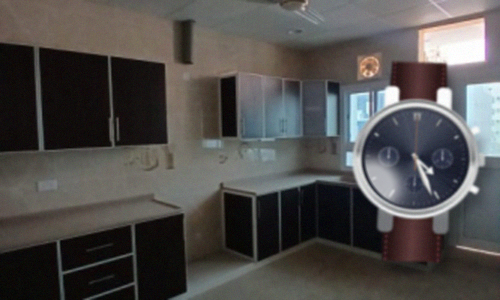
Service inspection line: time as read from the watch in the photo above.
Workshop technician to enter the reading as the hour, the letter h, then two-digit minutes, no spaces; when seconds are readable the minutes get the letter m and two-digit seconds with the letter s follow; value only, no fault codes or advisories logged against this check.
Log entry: 4h26
